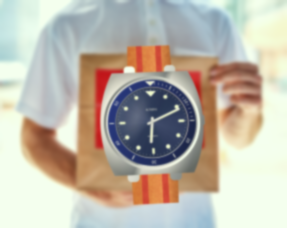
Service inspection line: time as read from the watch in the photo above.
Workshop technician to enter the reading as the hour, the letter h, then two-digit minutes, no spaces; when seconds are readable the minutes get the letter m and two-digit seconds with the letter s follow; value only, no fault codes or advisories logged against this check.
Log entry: 6h11
